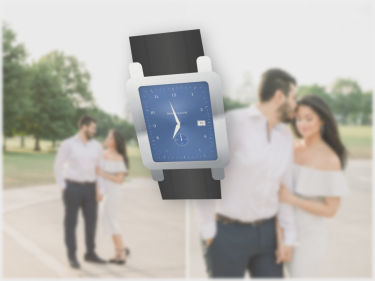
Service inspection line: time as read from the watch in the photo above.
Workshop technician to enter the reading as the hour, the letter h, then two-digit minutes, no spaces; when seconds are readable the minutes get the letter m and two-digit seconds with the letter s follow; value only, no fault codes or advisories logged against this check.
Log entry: 6h58
